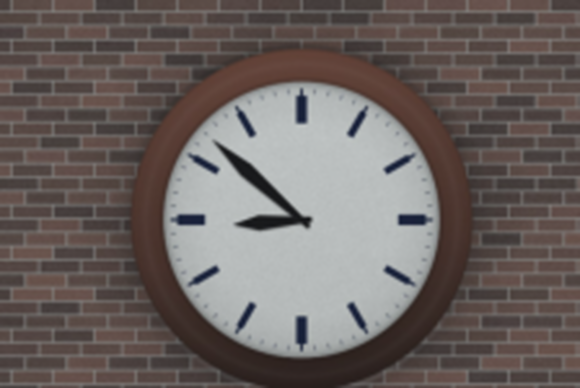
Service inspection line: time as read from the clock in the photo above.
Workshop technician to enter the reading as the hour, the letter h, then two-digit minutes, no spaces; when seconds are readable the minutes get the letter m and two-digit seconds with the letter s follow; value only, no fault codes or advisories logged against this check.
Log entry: 8h52
